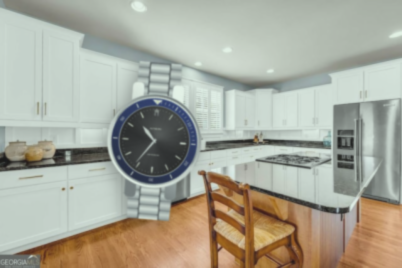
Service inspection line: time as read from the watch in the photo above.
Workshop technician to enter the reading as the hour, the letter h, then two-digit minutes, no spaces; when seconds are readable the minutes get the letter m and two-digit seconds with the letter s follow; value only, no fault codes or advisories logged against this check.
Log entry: 10h36
